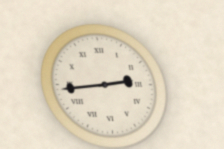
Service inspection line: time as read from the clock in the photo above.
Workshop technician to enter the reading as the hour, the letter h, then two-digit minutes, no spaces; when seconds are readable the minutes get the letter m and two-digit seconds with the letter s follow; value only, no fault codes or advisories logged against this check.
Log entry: 2h44
